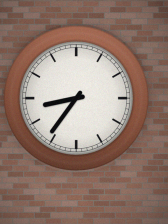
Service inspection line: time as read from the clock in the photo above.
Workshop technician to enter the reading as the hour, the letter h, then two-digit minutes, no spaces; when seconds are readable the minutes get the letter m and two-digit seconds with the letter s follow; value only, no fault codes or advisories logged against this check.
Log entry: 8h36
